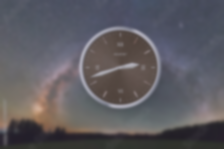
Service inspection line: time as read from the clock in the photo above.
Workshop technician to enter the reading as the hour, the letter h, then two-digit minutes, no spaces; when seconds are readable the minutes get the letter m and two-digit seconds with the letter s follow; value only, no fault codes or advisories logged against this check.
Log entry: 2h42
